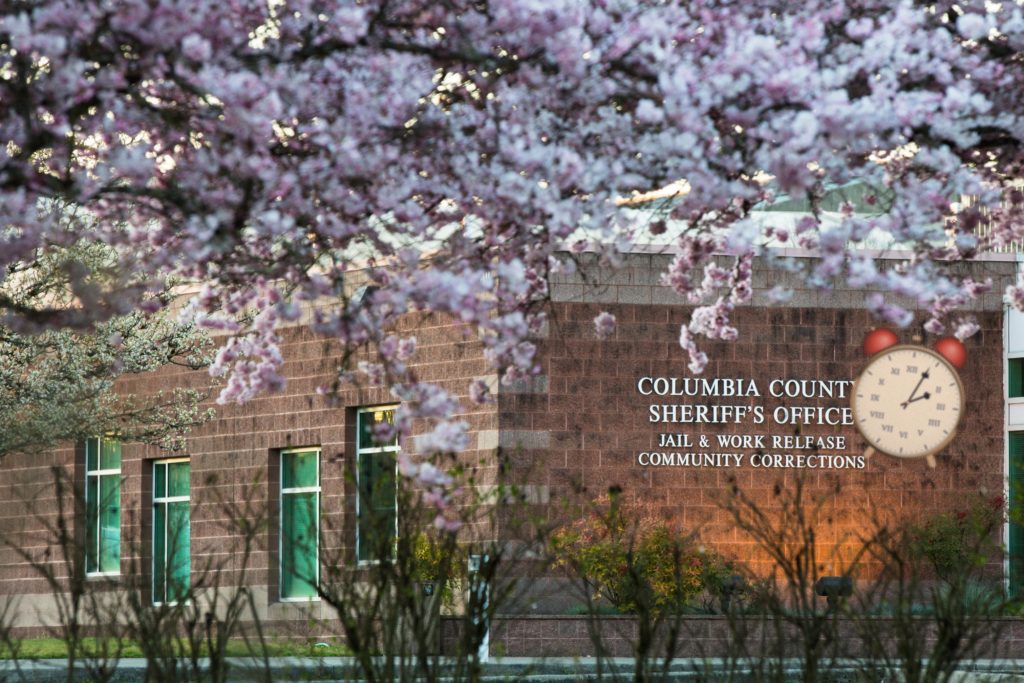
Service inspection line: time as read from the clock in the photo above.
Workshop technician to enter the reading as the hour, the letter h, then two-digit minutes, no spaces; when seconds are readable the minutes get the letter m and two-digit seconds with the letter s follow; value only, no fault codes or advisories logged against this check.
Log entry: 2h04
